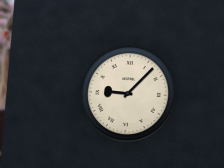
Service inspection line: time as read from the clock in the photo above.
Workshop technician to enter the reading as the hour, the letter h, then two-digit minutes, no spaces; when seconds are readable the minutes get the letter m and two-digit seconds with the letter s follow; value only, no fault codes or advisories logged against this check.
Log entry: 9h07
